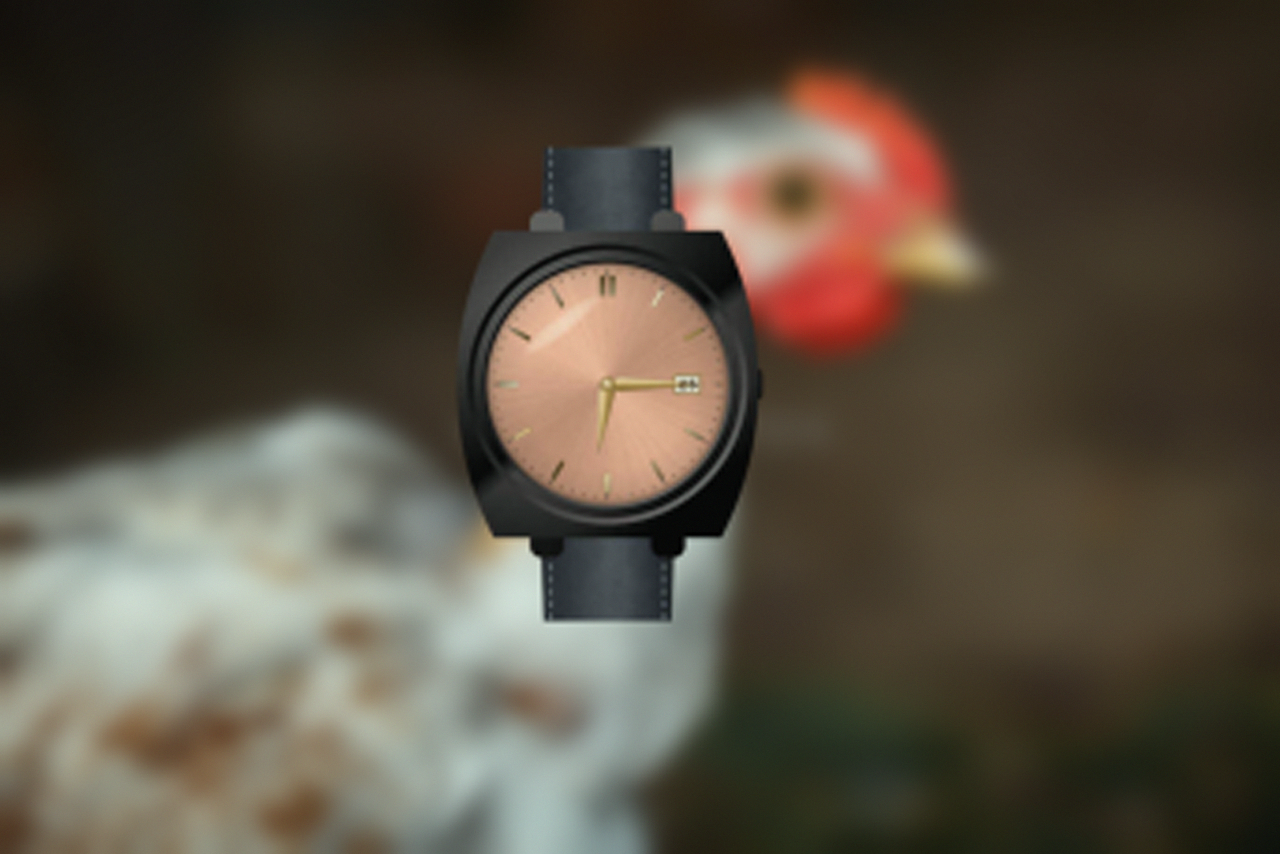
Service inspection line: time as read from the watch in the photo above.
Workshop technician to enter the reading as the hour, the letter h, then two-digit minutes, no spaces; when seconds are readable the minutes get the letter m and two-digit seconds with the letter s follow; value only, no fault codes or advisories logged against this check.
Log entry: 6h15
